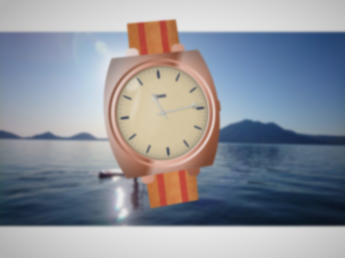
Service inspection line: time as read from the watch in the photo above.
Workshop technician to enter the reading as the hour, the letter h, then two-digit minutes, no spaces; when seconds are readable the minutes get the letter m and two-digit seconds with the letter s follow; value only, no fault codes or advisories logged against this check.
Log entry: 11h14
